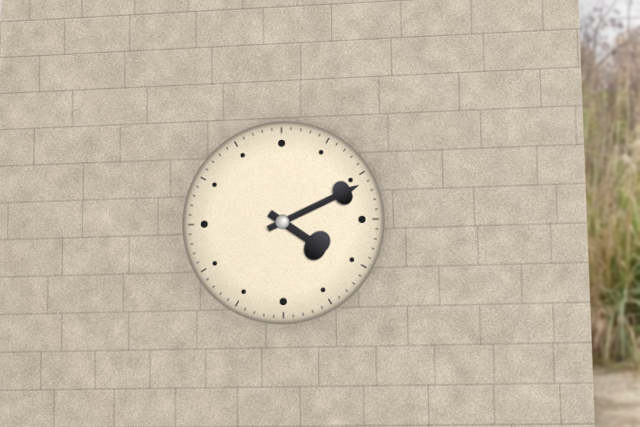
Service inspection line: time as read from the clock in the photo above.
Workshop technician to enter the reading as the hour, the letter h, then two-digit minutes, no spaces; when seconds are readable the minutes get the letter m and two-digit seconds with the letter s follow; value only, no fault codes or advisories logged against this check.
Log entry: 4h11
